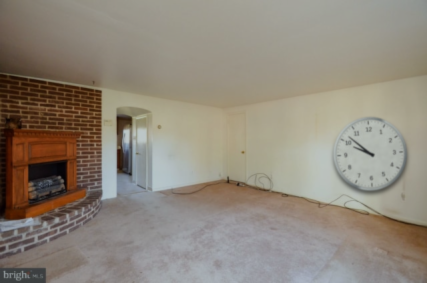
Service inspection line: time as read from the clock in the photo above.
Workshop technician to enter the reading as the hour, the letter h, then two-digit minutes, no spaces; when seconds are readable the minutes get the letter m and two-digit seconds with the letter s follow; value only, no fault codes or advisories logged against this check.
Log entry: 9h52
